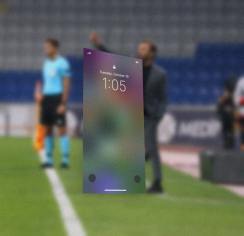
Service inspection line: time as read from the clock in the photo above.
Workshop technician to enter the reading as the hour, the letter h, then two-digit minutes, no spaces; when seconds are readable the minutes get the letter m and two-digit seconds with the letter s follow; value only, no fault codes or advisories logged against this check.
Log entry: 1h05
